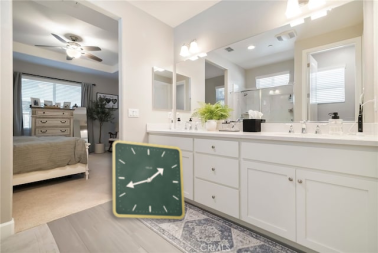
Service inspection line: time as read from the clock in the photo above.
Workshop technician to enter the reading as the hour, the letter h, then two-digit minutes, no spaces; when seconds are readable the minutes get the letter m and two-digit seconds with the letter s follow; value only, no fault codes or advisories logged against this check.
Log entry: 1h42
